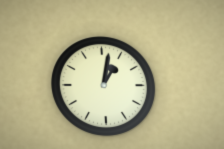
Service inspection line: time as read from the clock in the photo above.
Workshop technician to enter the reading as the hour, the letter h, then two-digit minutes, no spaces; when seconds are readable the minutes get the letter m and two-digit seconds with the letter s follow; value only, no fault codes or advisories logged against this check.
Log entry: 1h02
